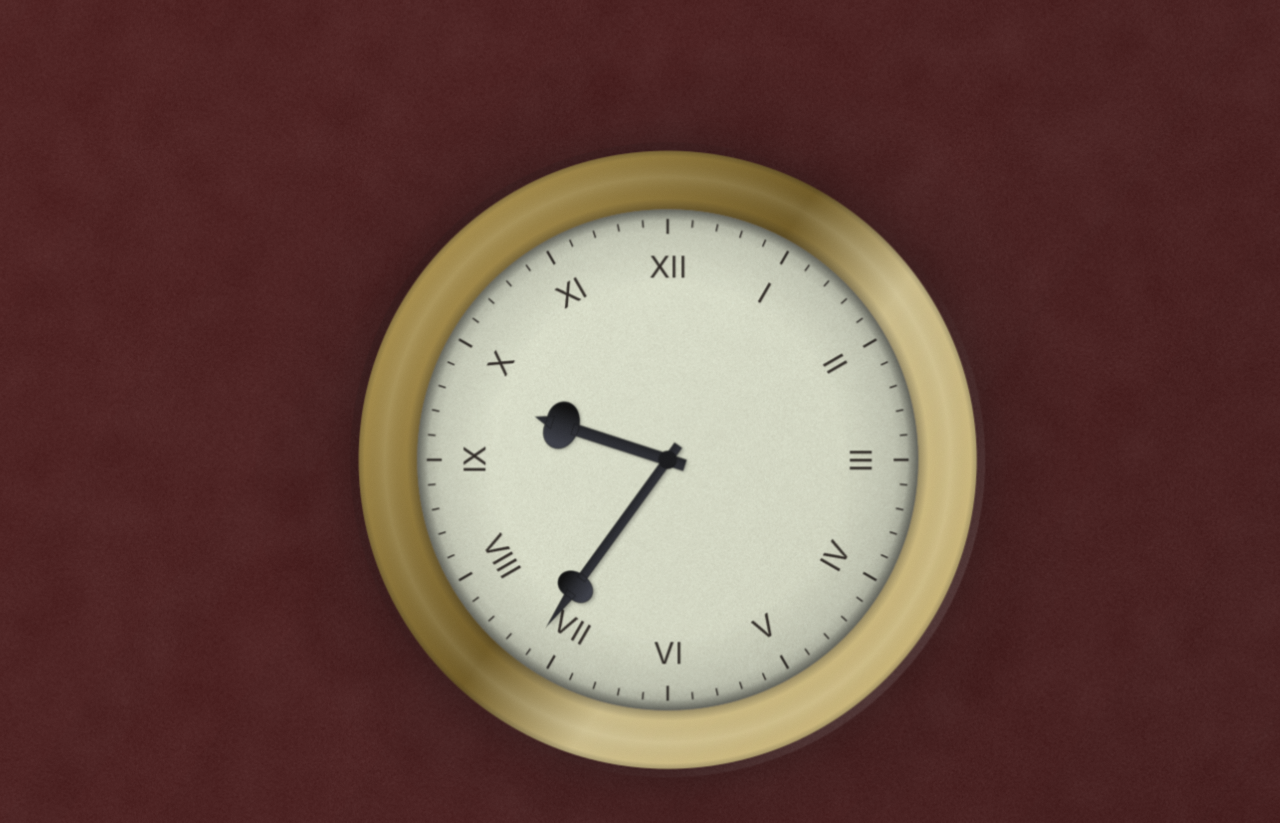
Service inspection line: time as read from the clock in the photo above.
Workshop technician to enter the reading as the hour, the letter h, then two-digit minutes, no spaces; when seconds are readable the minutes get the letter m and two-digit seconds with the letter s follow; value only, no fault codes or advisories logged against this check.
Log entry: 9h36
